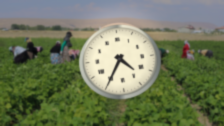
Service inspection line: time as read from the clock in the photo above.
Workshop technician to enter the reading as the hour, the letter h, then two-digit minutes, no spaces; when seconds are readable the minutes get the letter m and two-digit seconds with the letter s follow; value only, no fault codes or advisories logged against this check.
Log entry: 4h35
